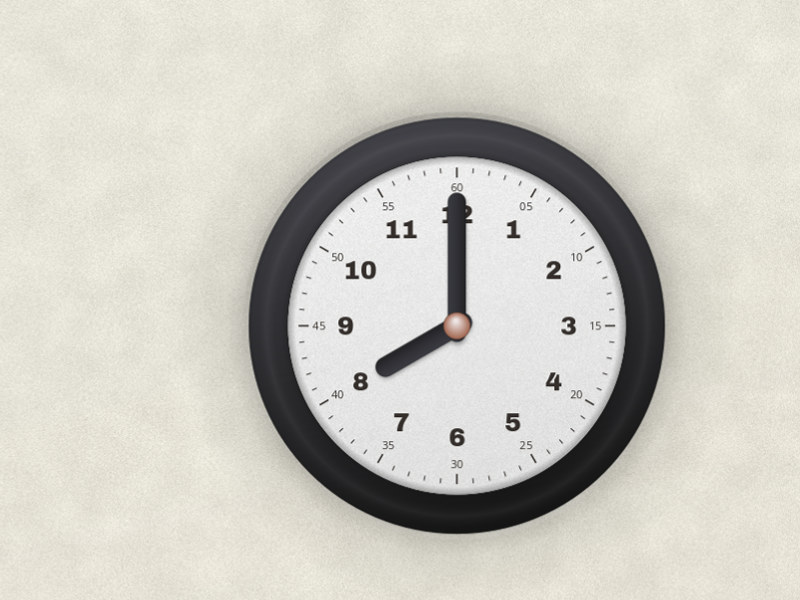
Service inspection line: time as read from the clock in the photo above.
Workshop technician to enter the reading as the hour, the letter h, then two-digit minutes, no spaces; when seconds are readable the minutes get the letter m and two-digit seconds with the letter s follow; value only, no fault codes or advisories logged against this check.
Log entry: 8h00
